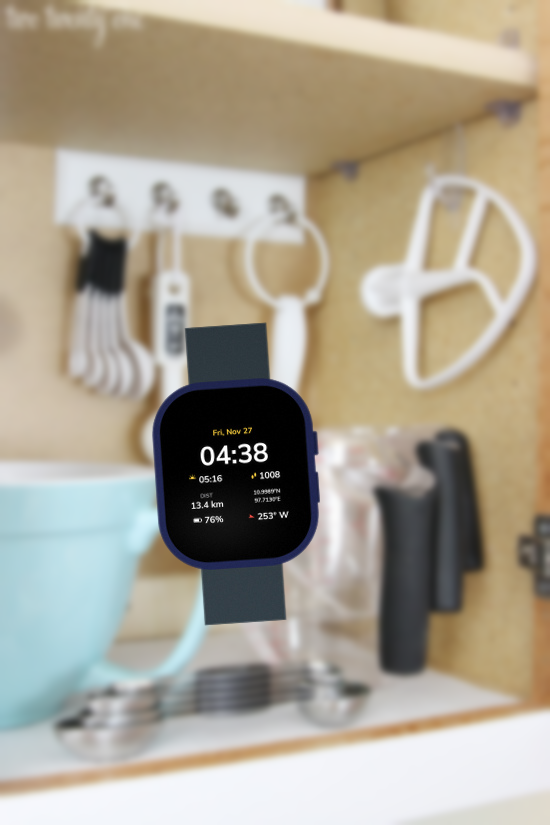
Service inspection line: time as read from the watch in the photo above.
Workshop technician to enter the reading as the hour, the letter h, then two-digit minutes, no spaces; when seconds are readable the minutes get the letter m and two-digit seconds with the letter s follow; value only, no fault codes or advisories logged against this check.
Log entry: 4h38
